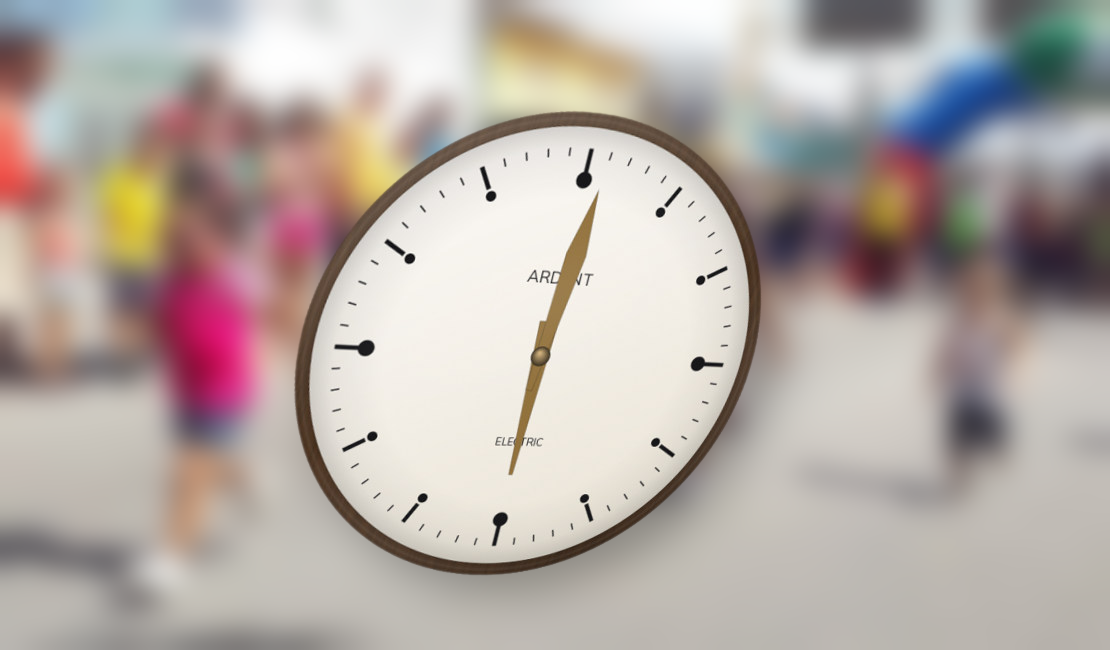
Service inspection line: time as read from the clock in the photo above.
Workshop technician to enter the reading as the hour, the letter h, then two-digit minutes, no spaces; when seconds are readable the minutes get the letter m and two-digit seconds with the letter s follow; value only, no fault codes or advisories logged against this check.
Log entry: 6h01
